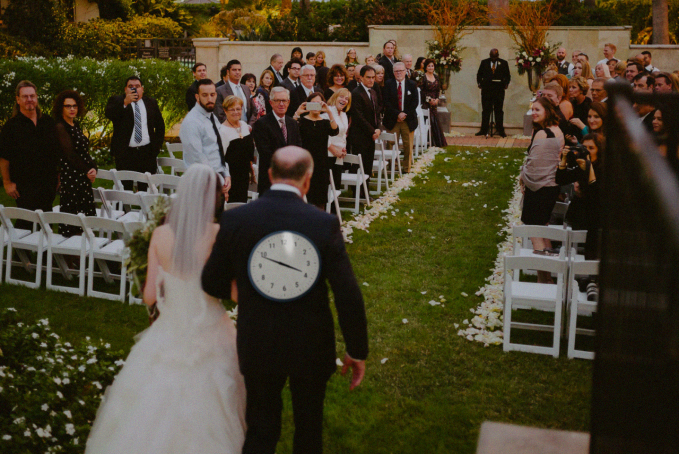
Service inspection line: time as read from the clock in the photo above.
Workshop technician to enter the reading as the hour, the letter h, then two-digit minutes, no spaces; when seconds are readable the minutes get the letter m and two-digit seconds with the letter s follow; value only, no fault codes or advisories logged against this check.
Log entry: 3h49
